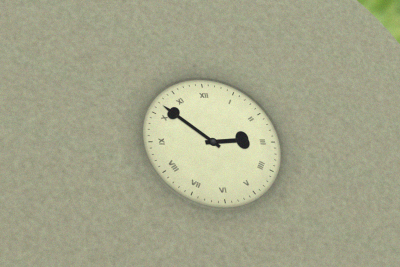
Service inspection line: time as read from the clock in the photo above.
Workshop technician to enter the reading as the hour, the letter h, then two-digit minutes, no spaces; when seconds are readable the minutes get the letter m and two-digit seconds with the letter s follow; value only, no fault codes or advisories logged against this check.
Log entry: 2h52
